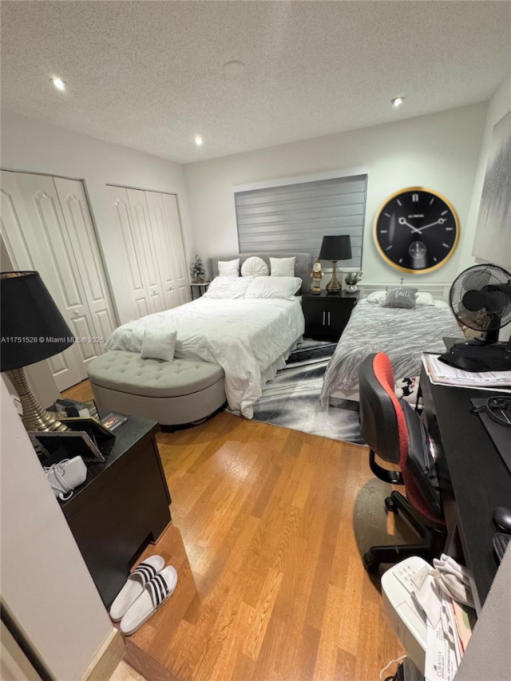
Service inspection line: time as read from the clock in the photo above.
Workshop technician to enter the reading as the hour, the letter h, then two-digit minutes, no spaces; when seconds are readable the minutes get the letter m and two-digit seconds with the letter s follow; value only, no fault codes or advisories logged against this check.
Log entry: 10h12
